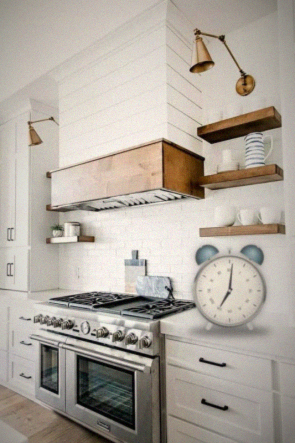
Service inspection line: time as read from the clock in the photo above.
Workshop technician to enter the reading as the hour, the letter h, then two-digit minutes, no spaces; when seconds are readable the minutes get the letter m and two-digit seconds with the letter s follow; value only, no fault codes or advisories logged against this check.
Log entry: 7h01
